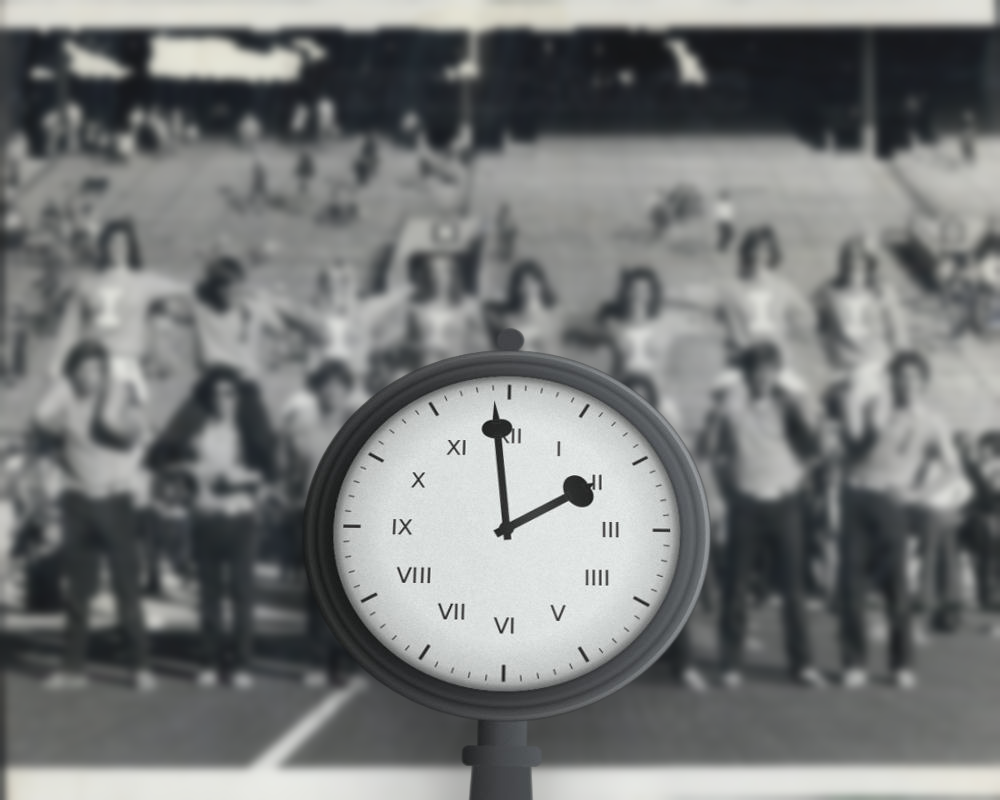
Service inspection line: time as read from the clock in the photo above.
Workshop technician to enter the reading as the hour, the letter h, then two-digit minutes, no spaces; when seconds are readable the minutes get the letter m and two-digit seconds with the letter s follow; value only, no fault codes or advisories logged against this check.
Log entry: 1h59
